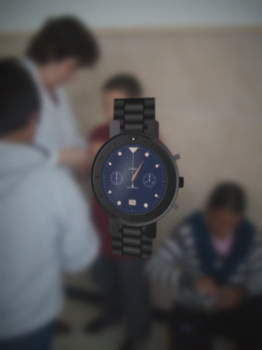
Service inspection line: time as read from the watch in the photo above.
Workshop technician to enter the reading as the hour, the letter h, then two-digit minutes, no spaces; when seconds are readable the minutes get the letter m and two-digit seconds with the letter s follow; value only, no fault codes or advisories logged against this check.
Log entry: 1h05
